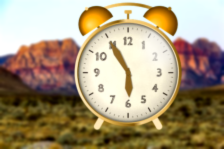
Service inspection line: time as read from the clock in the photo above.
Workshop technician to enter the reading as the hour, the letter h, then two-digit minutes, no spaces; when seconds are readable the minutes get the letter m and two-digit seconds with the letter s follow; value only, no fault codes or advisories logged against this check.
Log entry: 5h55
